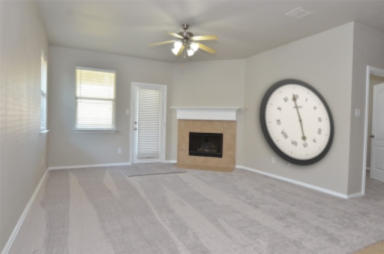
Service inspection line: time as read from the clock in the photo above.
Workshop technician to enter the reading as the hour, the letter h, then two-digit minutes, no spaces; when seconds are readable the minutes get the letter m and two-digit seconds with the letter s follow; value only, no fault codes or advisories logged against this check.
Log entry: 5h59
